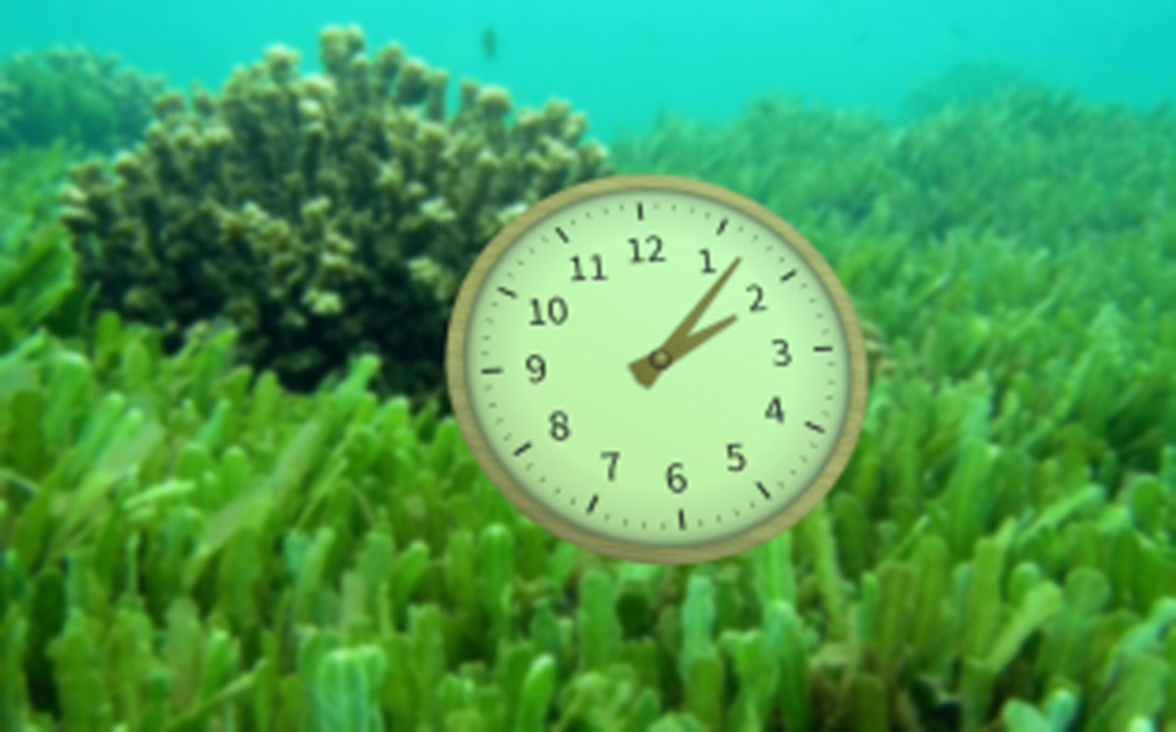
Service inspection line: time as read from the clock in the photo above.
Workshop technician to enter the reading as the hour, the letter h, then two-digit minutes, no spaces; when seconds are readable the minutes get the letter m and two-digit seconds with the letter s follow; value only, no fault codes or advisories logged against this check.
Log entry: 2h07
